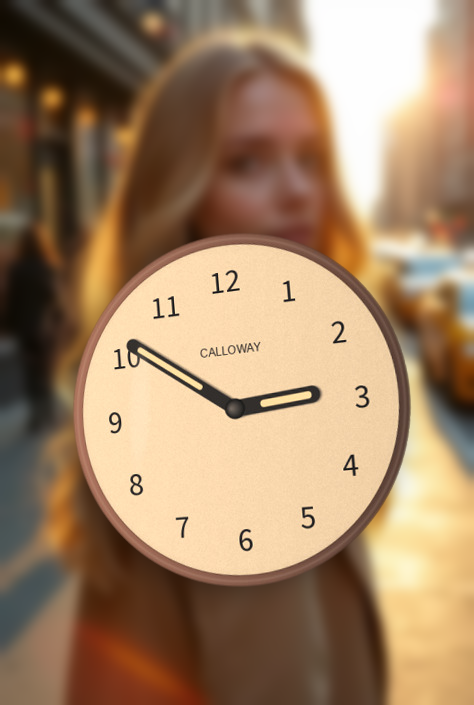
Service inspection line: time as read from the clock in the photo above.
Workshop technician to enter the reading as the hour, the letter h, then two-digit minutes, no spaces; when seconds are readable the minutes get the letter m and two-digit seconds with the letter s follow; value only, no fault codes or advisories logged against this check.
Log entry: 2h51
